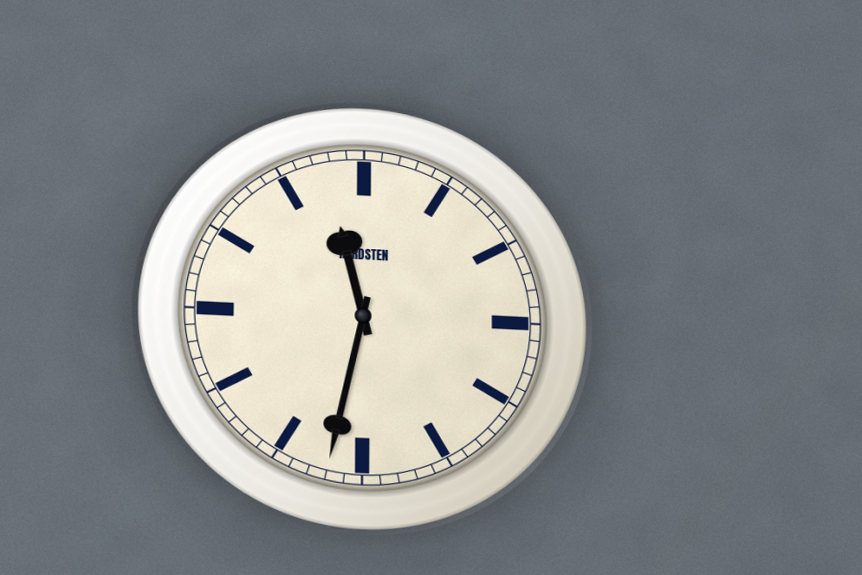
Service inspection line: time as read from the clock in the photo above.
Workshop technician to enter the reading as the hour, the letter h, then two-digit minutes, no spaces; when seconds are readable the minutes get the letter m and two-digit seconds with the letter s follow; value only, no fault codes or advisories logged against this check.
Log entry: 11h32
